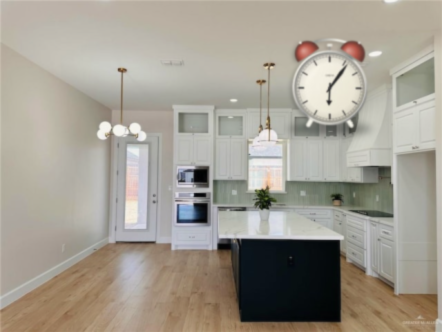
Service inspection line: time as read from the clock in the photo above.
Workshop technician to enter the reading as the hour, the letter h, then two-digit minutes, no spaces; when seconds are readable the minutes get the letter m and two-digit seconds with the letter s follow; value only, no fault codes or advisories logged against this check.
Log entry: 6h06
